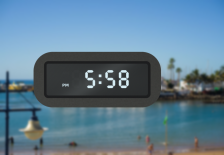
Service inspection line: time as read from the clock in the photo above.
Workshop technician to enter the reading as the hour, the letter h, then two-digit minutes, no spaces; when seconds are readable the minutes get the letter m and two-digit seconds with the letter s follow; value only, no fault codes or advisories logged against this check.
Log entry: 5h58
